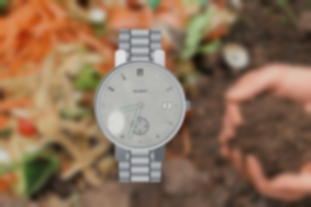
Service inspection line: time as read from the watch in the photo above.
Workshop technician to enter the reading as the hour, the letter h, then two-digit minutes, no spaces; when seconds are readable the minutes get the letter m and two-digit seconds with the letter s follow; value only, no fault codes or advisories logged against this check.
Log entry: 8h33
